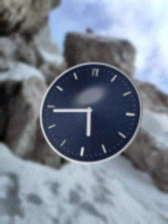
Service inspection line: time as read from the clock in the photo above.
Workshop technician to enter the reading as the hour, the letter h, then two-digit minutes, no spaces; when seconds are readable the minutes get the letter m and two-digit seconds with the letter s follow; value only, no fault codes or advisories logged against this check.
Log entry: 5h44
